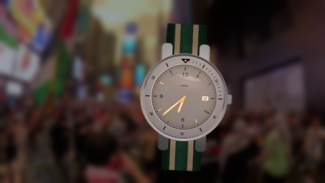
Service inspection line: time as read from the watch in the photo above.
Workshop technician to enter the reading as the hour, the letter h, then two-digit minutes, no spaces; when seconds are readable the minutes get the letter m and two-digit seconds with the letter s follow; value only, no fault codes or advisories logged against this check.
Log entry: 6h38
